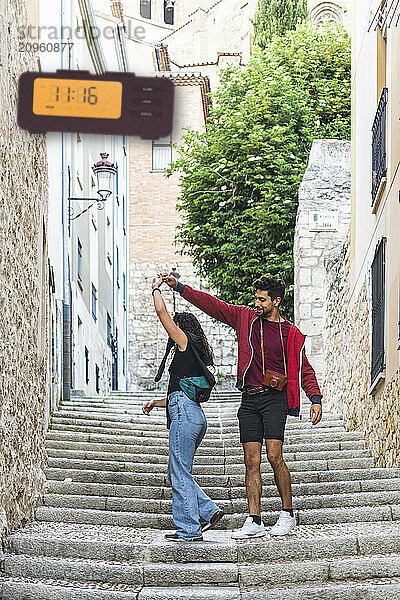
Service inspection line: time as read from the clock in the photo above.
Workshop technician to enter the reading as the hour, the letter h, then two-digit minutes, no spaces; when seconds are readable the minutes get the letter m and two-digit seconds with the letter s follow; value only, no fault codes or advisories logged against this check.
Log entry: 11h16
